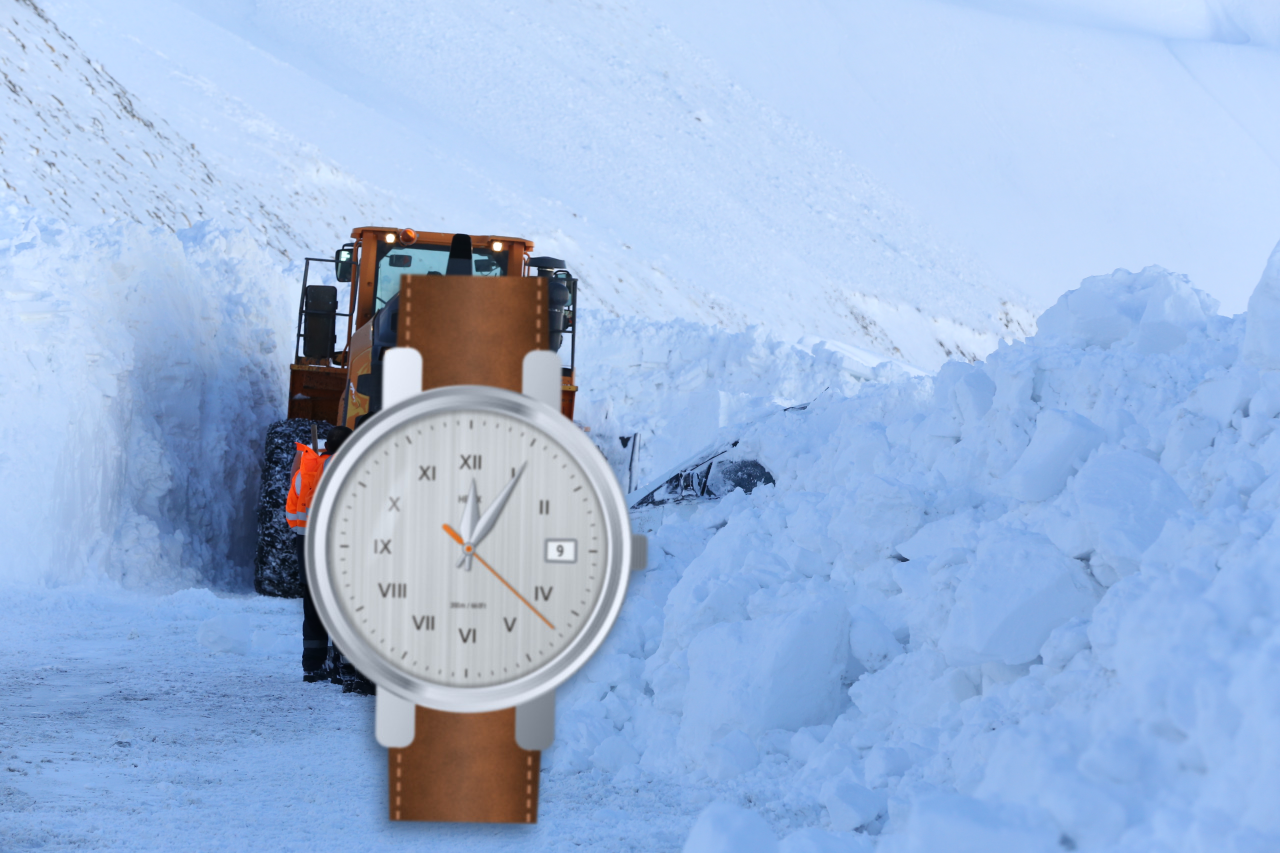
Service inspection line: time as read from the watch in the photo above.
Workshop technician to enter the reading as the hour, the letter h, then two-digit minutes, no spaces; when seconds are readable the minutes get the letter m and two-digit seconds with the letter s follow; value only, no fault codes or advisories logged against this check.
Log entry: 12h05m22s
